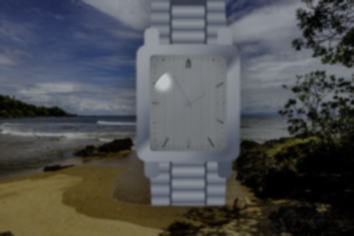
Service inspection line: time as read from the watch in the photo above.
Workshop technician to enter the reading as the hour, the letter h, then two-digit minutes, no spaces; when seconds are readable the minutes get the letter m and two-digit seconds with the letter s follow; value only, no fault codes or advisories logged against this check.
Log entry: 1h55
